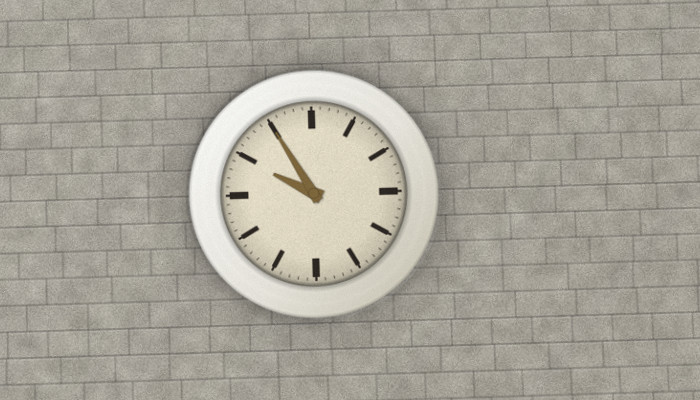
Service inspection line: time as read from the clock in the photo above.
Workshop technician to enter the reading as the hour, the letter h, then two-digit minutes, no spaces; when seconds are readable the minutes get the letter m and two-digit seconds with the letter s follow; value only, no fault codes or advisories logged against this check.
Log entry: 9h55
